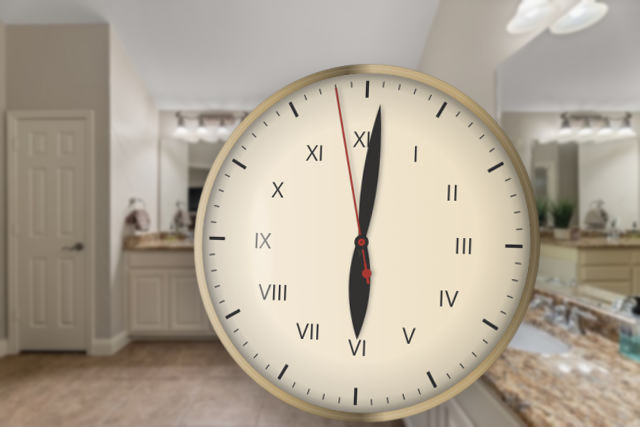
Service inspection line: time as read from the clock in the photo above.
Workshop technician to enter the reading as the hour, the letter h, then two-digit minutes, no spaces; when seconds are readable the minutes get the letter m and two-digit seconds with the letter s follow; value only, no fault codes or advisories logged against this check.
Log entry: 6h00m58s
